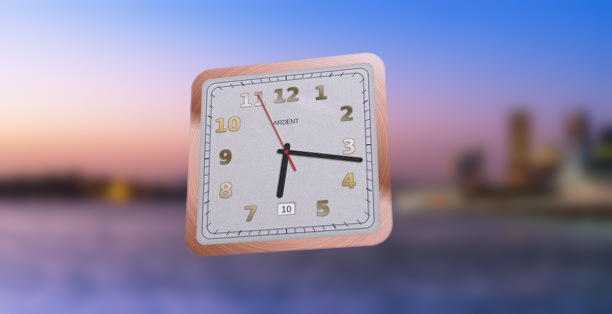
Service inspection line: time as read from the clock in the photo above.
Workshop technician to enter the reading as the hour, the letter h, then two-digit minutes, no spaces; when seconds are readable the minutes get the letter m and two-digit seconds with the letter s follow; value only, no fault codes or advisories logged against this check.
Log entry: 6h16m56s
